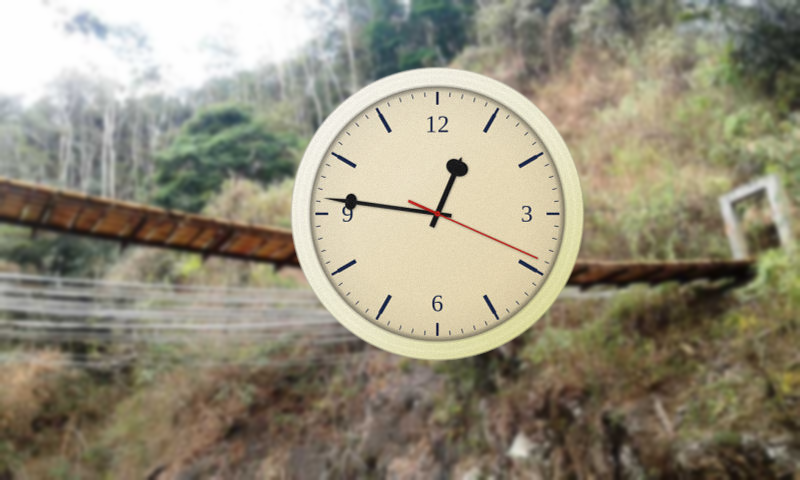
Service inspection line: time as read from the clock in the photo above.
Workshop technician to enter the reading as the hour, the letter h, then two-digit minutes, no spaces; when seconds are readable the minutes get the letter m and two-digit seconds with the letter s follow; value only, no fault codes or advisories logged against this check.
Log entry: 12h46m19s
